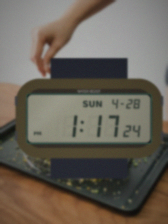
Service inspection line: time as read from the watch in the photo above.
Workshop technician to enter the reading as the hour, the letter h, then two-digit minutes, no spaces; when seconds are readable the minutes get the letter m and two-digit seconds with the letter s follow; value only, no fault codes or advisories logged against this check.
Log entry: 1h17m24s
